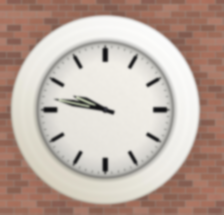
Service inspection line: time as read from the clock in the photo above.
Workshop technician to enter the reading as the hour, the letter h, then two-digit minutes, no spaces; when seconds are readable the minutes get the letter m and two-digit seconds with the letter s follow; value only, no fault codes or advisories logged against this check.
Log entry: 9h47
